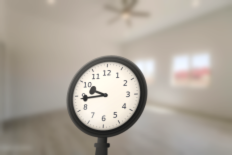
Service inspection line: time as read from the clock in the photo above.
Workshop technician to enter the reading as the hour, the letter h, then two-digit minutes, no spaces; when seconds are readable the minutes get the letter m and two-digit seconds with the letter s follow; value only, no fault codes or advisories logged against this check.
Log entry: 9h44
